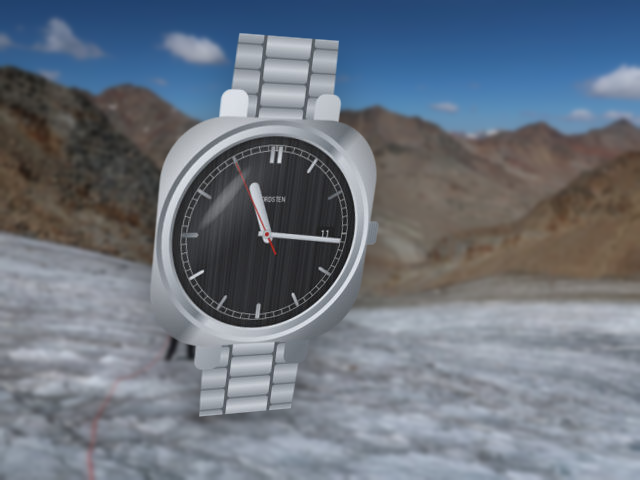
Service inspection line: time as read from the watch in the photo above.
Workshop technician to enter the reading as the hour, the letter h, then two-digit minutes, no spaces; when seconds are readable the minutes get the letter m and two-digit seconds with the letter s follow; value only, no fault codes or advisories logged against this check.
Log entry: 11h15m55s
